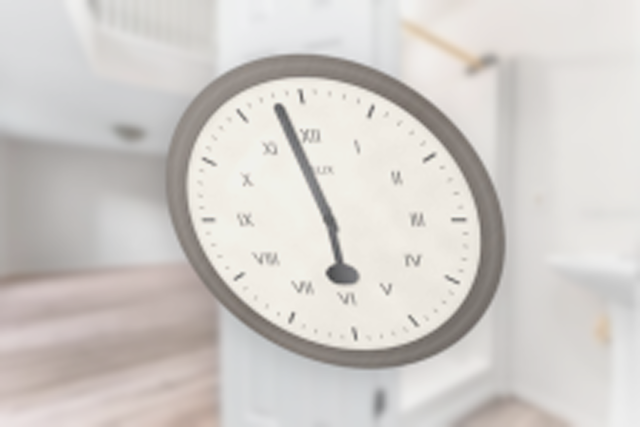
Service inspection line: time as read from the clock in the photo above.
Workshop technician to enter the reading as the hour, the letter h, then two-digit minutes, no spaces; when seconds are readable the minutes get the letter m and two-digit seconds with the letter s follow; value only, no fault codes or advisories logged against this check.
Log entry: 5h58
